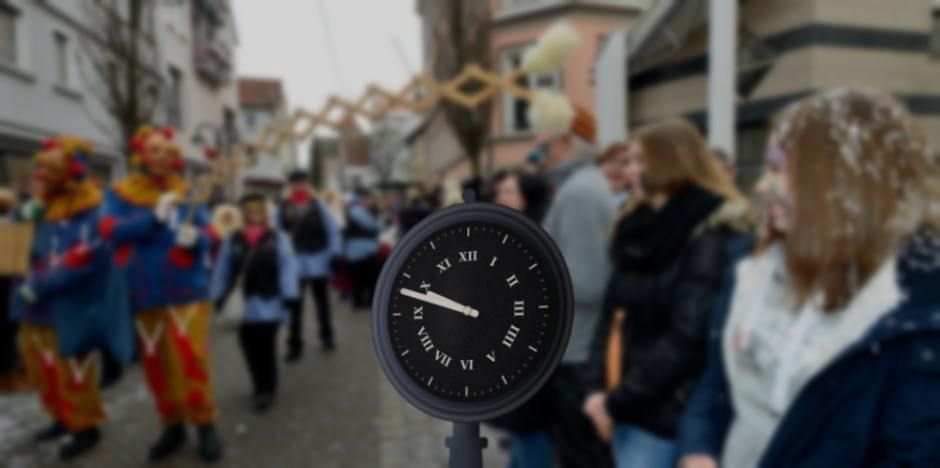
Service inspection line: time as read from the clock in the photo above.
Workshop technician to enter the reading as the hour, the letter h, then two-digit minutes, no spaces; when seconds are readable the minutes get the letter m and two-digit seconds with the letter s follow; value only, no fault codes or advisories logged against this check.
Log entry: 9h48
